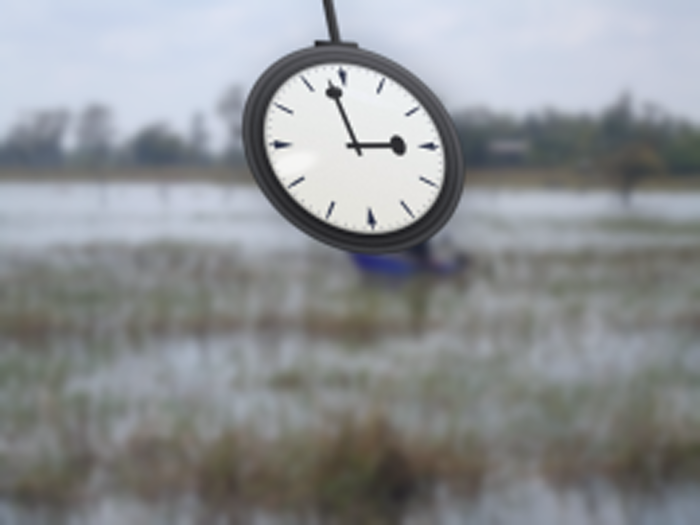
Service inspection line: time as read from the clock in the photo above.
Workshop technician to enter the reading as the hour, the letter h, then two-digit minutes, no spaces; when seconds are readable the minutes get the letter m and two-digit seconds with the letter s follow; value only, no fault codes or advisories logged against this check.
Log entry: 2h58
